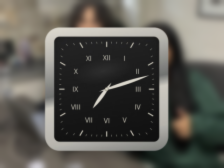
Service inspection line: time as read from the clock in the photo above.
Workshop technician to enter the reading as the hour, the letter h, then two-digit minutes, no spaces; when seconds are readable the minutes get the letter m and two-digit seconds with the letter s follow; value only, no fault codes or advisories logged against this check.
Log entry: 7h12
